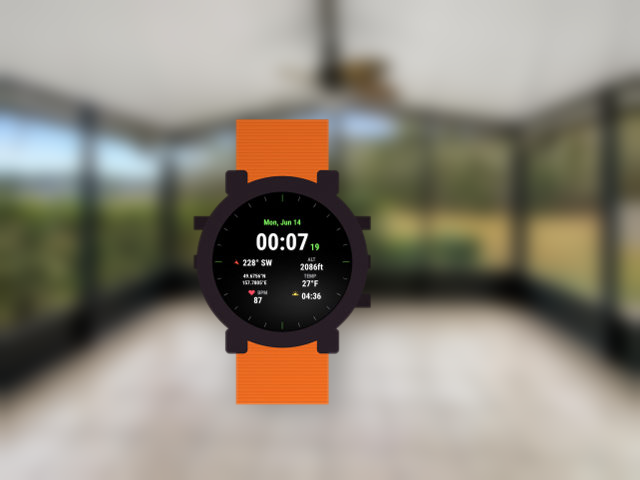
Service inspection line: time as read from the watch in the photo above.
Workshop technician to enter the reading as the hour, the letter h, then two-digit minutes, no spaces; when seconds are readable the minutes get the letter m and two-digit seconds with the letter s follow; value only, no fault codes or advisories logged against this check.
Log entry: 0h07m19s
